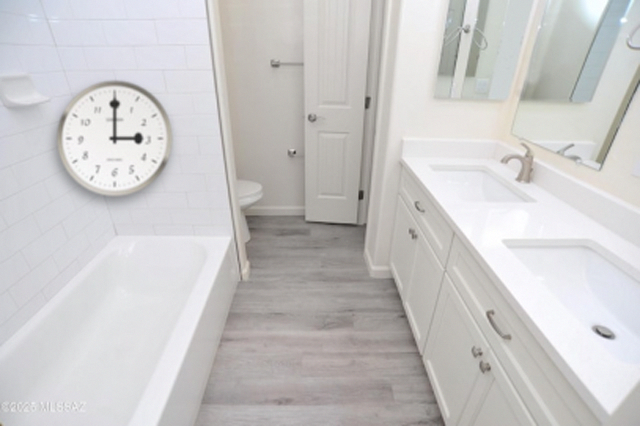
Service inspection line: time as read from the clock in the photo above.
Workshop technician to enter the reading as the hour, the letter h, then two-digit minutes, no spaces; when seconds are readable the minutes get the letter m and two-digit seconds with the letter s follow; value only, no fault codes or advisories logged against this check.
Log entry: 3h00
